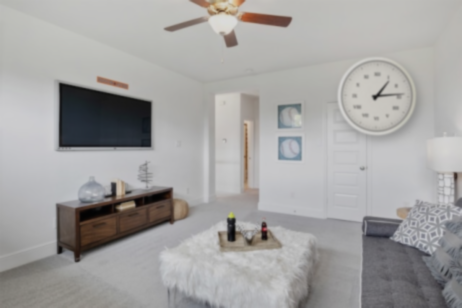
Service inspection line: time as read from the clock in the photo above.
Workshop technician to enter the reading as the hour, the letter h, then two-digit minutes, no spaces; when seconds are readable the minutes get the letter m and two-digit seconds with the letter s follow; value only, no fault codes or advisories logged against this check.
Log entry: 1h14
